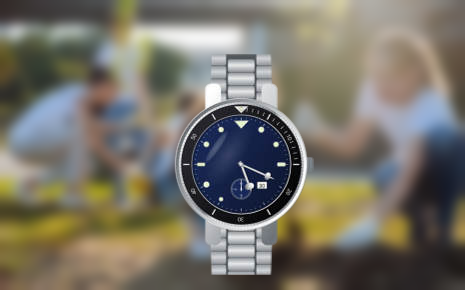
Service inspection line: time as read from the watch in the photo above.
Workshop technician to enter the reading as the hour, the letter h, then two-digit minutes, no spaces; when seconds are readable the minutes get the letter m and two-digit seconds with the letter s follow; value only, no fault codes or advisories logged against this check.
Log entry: 5h19
